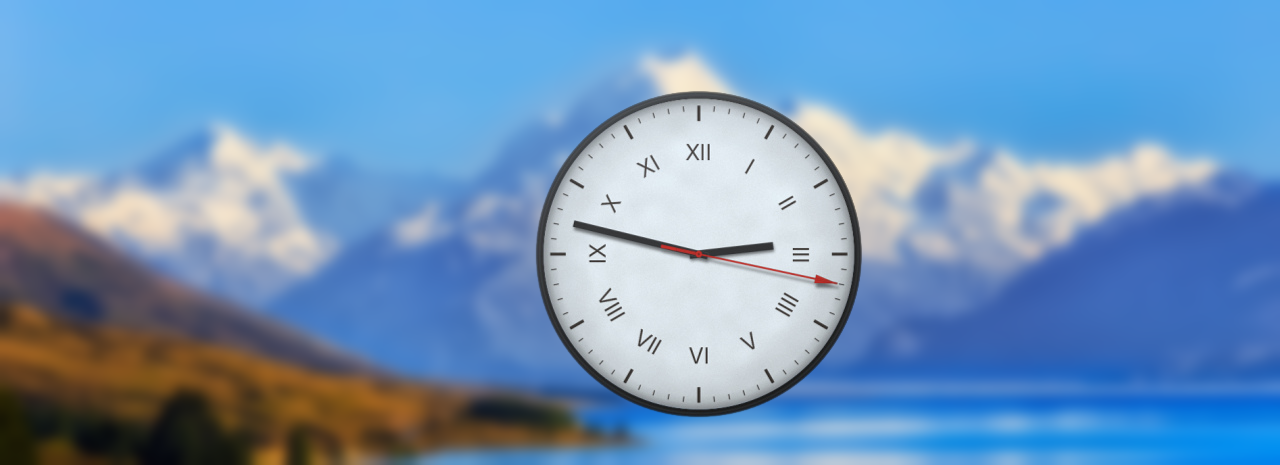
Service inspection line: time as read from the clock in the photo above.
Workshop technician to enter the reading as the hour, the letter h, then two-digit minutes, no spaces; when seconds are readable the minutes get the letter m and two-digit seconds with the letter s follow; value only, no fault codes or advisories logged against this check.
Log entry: 2h47m17s
